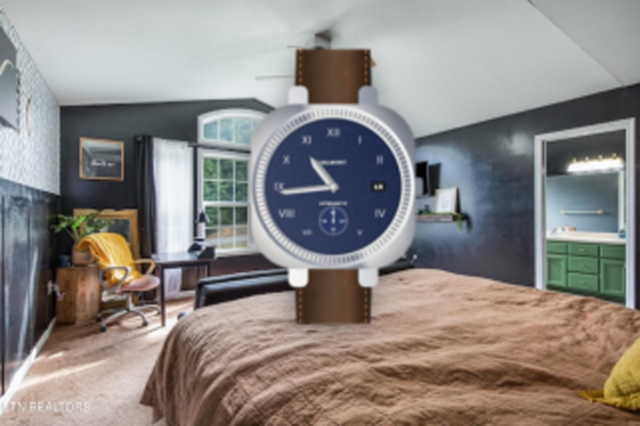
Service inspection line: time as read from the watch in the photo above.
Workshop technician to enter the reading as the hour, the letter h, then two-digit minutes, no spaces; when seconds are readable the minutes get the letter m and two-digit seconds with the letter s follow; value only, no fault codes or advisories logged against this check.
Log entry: 10h44
